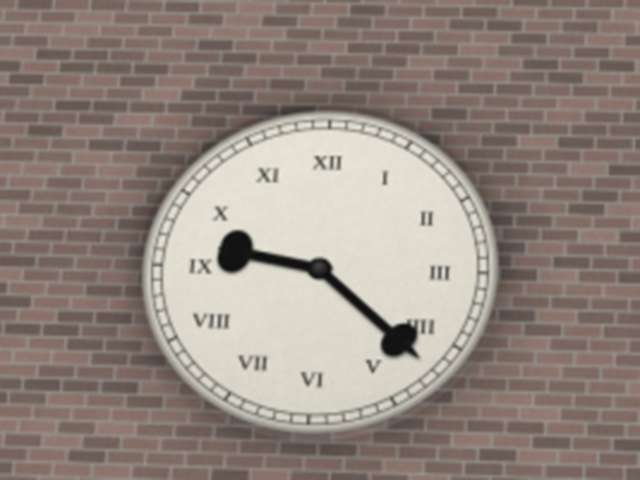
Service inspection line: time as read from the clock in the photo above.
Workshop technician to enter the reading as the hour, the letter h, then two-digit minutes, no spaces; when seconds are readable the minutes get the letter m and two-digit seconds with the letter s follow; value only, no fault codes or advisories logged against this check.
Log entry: 9h22
